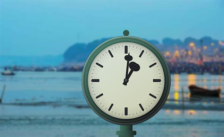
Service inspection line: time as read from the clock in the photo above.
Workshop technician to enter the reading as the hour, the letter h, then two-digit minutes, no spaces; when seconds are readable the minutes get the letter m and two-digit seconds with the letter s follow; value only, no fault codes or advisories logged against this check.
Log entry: 1h01
